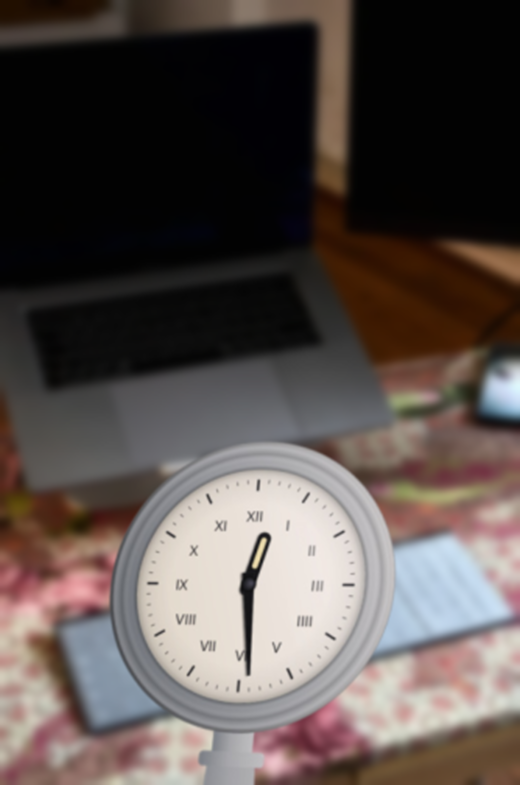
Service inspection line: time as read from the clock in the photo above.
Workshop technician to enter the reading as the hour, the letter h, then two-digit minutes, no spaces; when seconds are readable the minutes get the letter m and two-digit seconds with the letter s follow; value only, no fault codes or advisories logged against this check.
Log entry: 12h29
